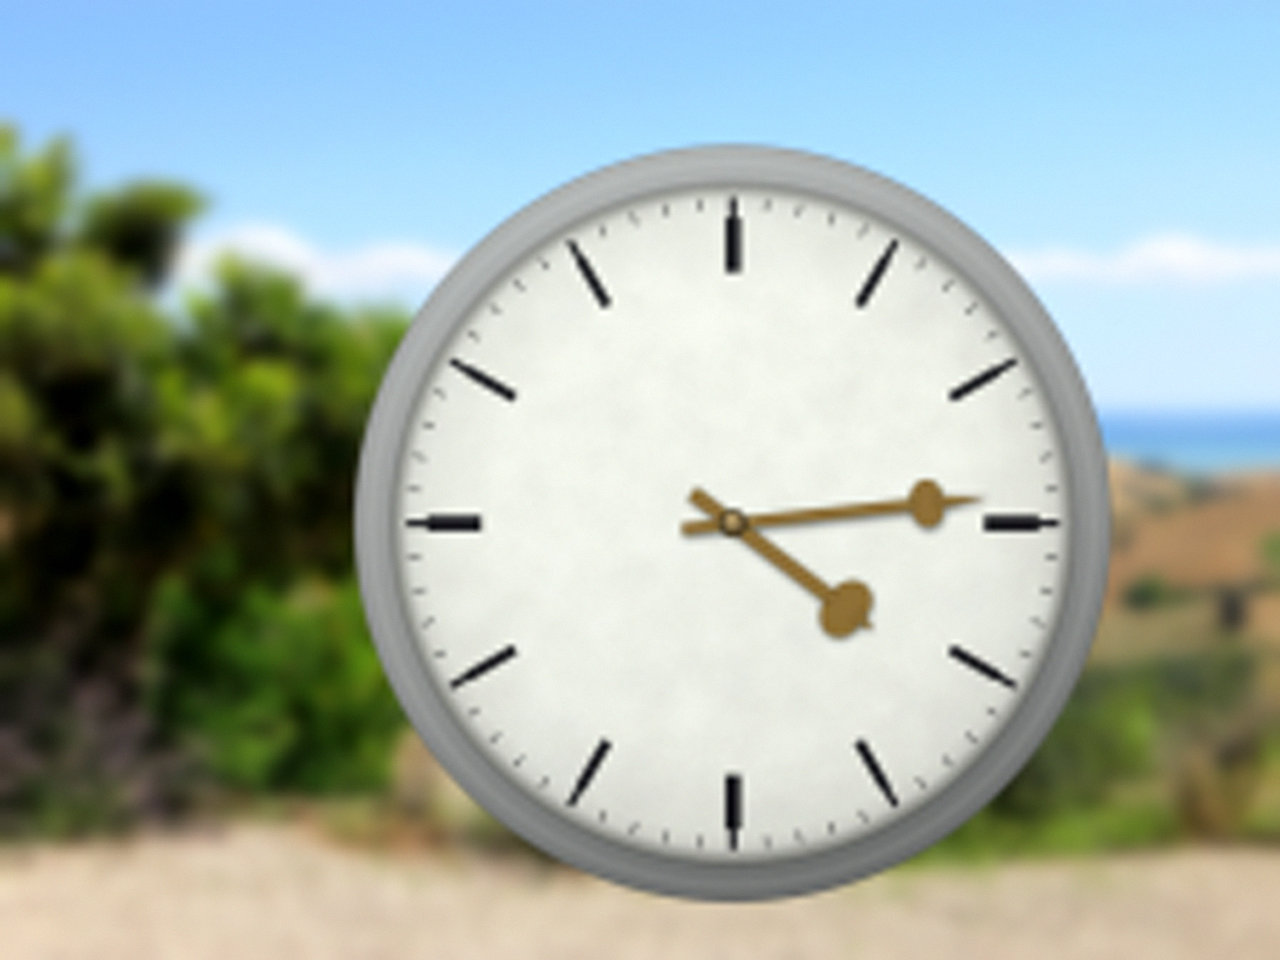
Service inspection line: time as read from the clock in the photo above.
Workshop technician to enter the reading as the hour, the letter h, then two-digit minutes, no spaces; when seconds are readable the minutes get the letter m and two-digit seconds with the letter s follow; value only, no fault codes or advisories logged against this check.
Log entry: 4h14
